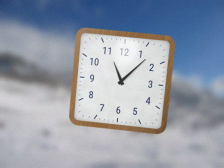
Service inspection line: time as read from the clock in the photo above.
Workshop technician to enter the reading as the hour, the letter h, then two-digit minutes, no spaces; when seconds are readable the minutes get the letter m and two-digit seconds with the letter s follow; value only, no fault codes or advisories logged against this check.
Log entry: 11h07
